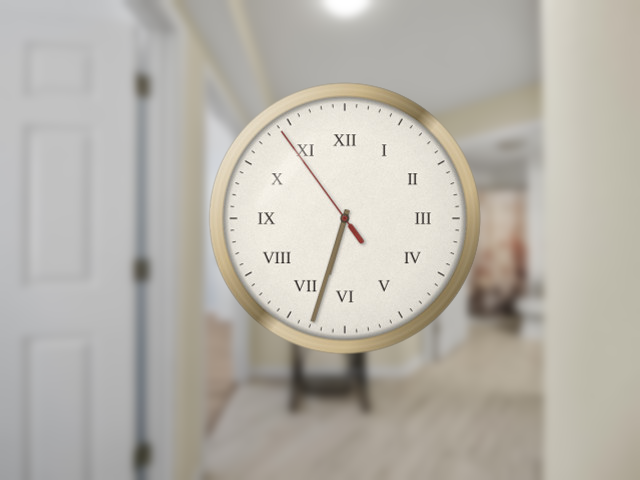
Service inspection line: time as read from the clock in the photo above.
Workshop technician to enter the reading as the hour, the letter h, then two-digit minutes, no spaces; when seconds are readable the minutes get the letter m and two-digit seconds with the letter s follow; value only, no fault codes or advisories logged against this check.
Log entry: 6h32m54s
